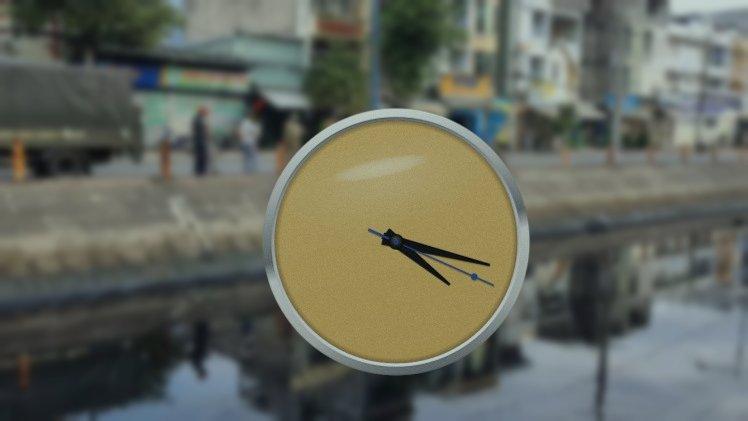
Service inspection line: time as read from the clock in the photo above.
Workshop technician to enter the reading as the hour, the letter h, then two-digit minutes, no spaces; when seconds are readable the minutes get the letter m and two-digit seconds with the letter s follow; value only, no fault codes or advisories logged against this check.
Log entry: 4h17m19s
